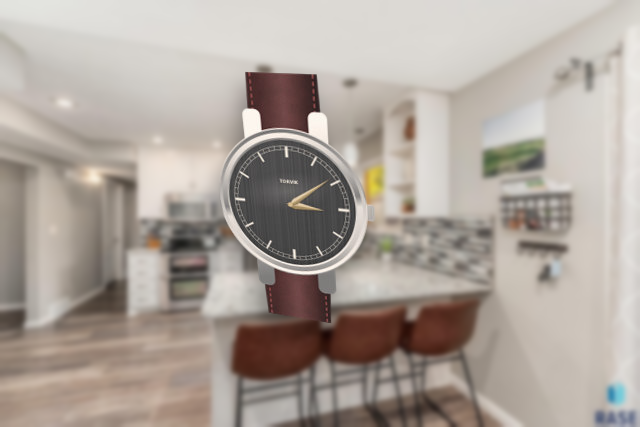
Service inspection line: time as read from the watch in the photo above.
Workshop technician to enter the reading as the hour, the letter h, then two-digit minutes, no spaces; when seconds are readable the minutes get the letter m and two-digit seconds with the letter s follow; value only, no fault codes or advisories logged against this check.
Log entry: 3h09
